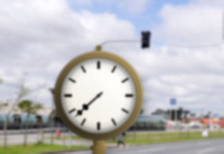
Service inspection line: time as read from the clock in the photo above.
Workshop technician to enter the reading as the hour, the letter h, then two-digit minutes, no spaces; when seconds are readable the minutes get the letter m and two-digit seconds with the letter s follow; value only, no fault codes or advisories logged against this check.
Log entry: 7h38
